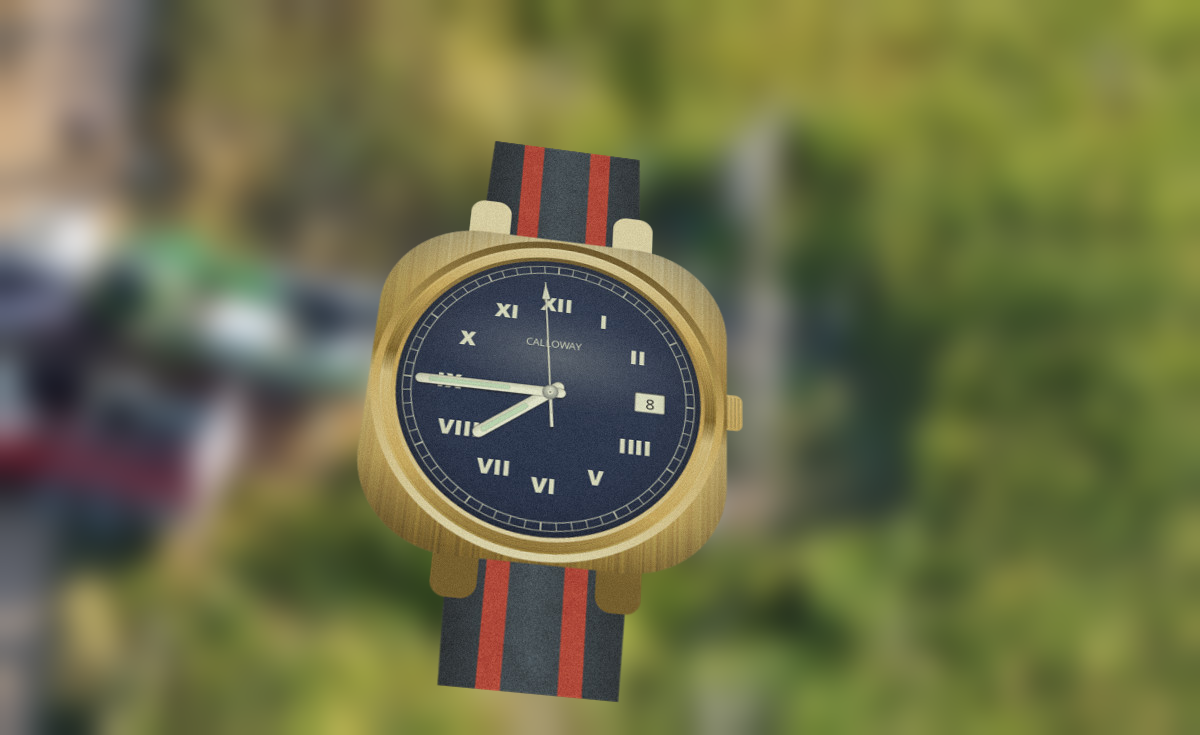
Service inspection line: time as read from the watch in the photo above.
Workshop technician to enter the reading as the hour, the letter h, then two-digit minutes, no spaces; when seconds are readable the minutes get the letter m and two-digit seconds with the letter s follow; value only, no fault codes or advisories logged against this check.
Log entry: 7h44m59s
